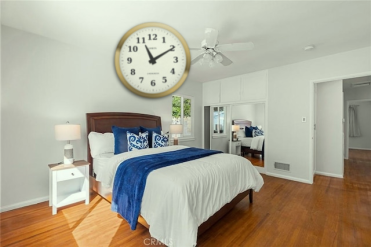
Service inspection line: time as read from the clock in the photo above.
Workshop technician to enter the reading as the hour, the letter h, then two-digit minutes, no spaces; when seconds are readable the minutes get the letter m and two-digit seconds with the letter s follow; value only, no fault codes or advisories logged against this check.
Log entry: 11h10
